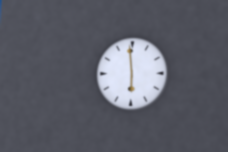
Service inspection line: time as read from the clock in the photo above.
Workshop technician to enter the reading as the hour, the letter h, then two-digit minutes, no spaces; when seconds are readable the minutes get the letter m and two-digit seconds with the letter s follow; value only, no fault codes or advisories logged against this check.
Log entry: 5h59
